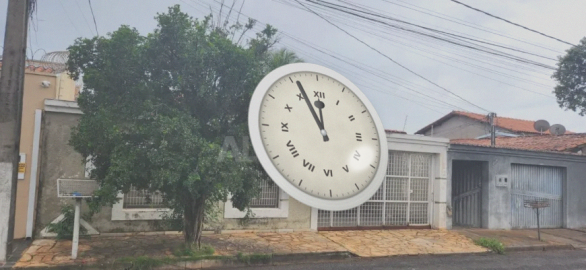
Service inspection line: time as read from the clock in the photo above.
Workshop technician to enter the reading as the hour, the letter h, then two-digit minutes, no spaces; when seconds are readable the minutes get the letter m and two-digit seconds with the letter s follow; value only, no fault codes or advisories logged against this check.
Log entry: 11h56
